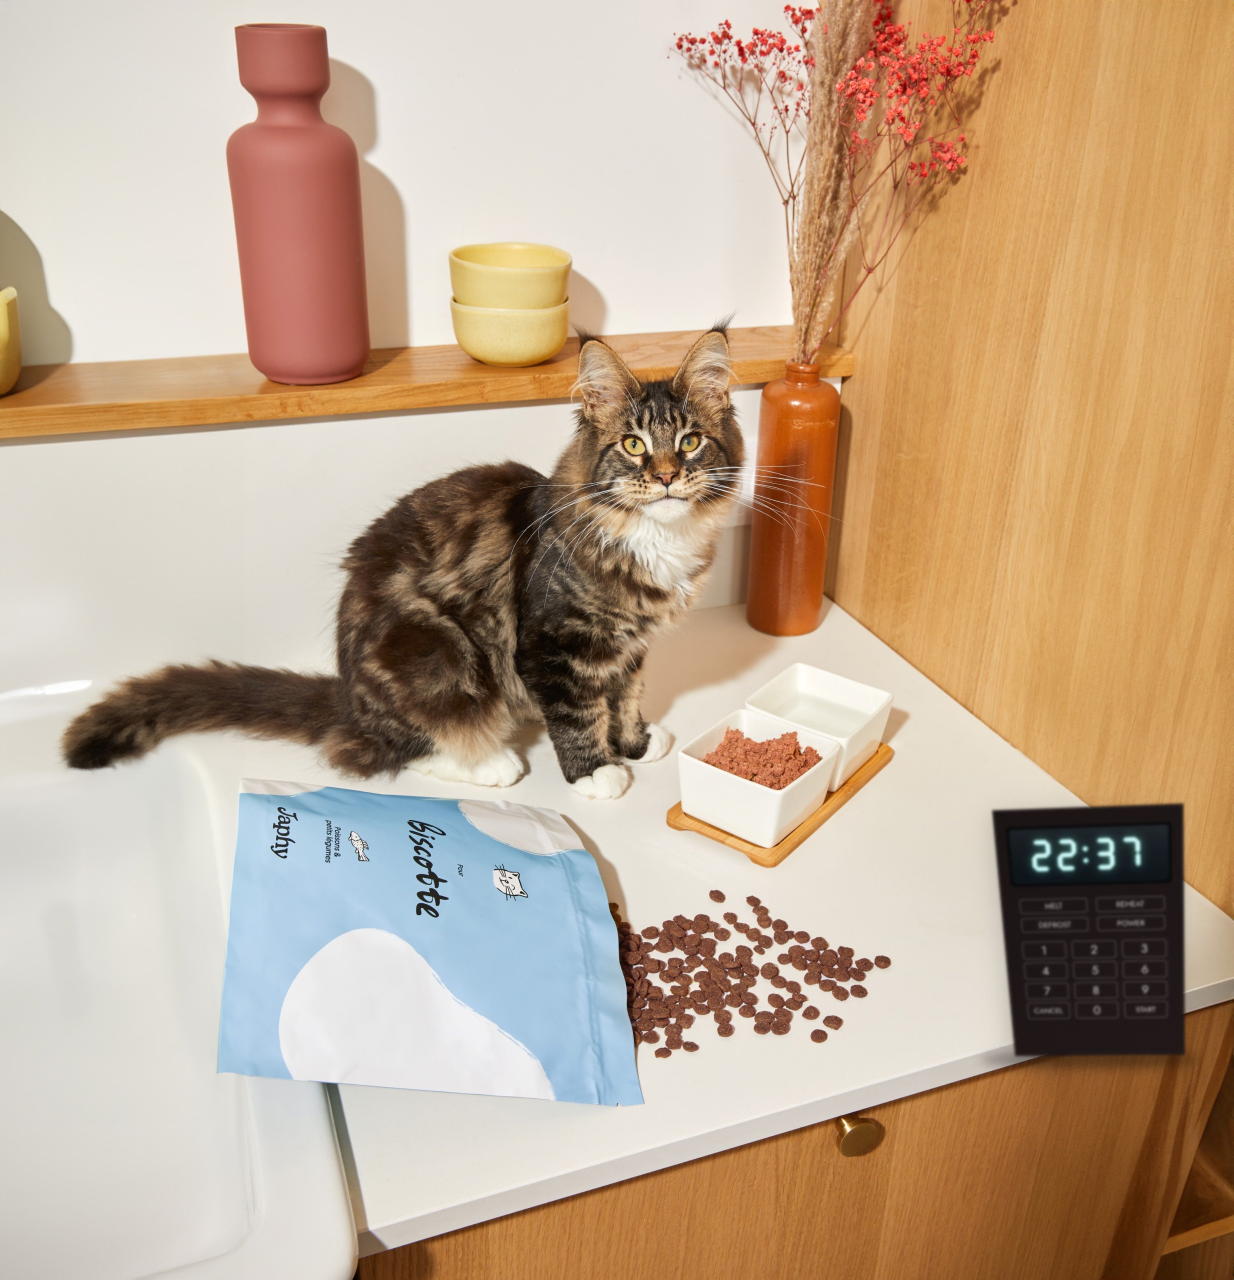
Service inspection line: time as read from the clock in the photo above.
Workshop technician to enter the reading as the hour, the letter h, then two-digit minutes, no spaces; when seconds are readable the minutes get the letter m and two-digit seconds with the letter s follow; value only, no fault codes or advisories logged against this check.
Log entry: 22h37
